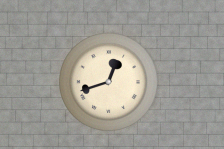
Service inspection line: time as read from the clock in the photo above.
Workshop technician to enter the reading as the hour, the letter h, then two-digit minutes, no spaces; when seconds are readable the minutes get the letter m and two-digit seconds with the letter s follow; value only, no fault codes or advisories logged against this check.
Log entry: 12h42
